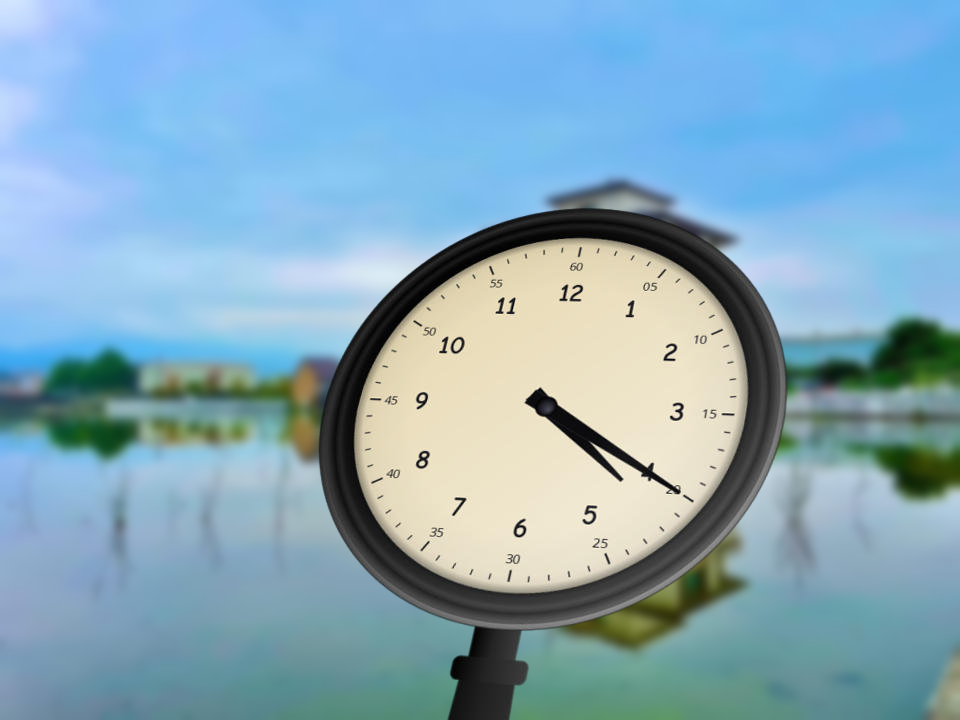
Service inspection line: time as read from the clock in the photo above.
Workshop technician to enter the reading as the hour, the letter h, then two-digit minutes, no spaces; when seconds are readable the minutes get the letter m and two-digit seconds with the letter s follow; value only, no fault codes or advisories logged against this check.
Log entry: 4h20
